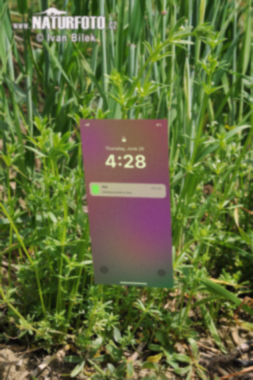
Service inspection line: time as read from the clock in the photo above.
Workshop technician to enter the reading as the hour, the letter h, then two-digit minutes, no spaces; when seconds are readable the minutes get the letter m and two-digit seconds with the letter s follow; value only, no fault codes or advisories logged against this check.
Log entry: 4h28
